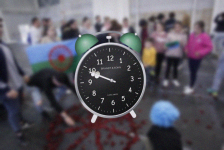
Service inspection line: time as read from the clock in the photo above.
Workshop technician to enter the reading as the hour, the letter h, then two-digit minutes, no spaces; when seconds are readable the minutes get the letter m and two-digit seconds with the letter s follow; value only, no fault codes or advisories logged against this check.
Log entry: 9h49
